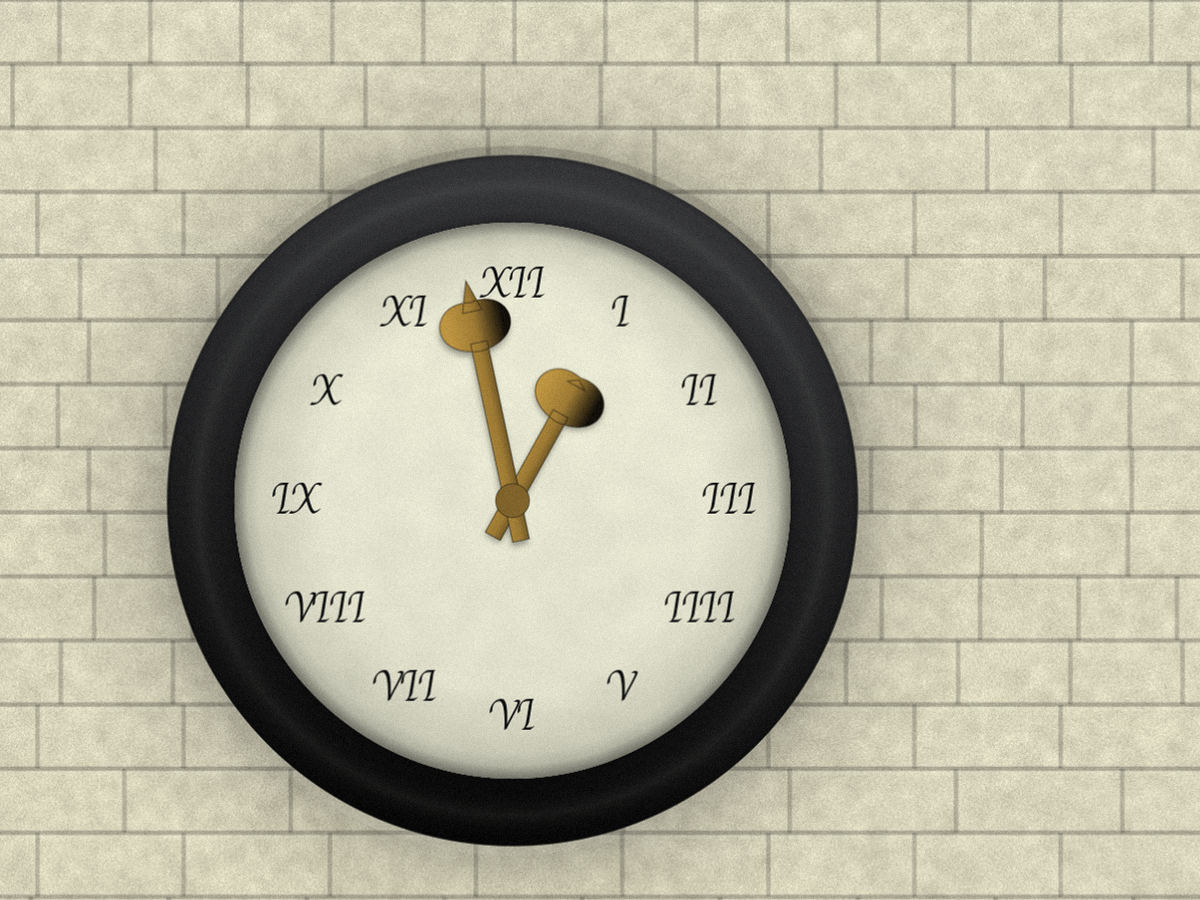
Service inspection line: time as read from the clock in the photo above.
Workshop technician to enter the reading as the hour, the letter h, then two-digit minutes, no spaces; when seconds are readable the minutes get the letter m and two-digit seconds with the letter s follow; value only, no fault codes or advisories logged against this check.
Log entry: 12h58
